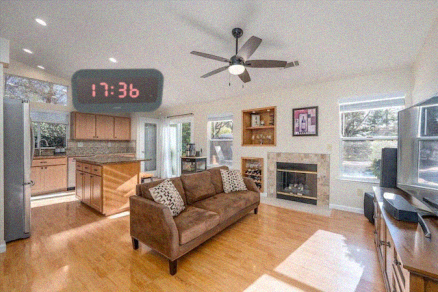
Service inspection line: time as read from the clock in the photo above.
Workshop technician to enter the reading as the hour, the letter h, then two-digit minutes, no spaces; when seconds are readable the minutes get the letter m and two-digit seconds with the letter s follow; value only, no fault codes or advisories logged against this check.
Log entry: 17h36
